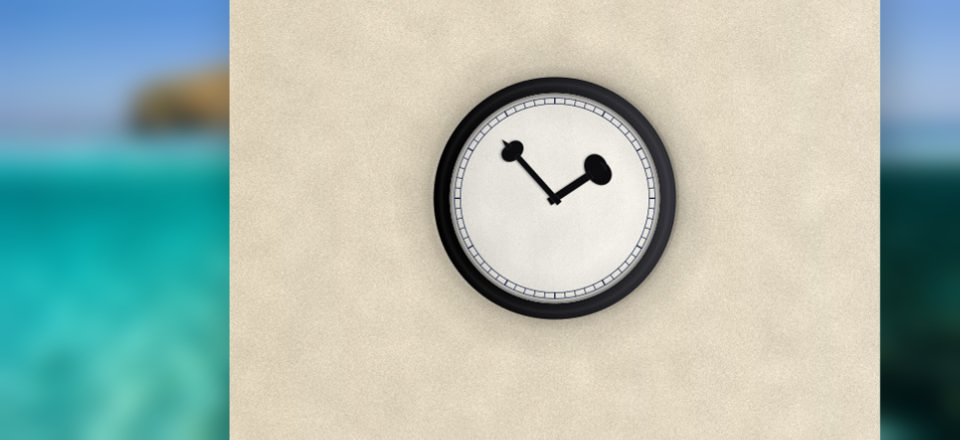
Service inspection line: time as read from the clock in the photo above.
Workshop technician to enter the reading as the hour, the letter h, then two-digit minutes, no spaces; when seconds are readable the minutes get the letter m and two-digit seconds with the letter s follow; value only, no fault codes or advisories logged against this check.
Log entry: 1h53
